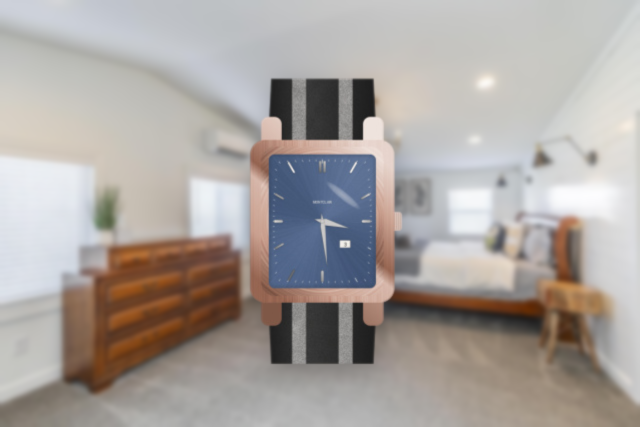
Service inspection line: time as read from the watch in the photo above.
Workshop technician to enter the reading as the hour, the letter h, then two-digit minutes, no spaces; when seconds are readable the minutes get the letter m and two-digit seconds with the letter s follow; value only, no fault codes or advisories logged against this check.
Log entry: 3h29
